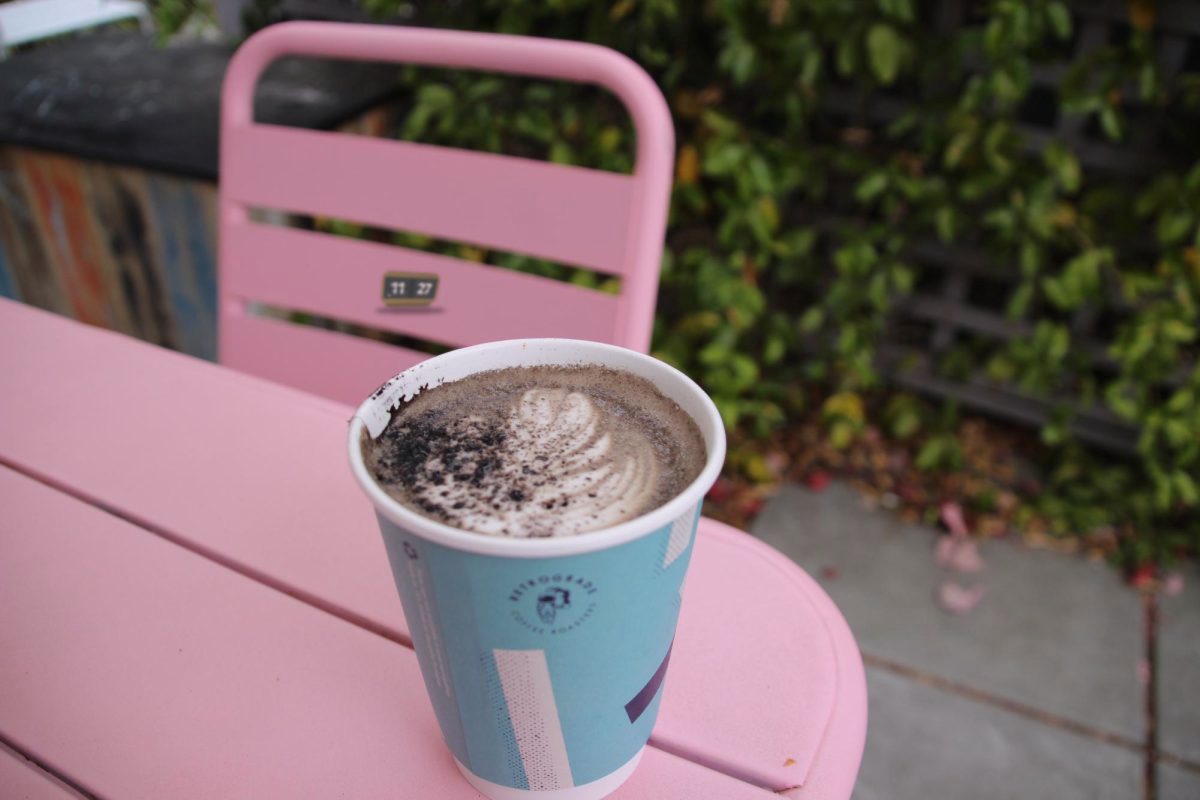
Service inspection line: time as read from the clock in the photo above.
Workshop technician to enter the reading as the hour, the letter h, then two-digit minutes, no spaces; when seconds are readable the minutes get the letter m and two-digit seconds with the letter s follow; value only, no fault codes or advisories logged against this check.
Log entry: 11h27
